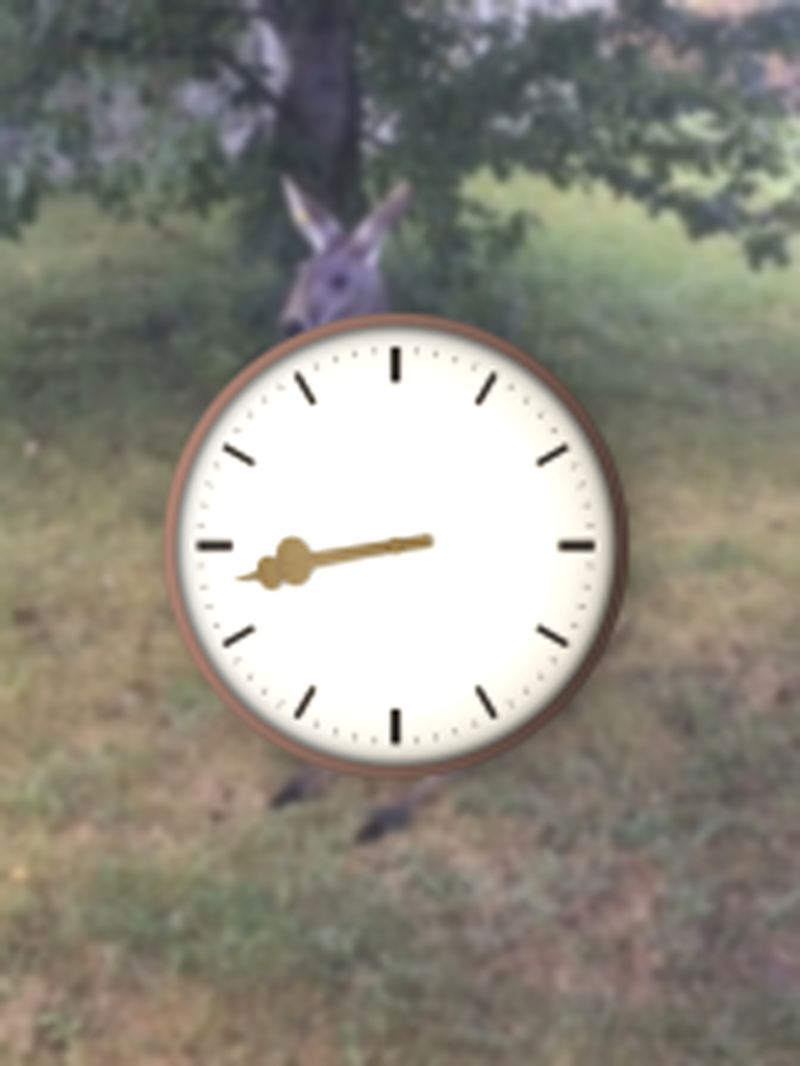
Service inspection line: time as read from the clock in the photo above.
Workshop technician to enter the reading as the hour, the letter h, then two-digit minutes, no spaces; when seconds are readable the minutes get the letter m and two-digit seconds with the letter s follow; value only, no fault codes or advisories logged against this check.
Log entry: 8h43
